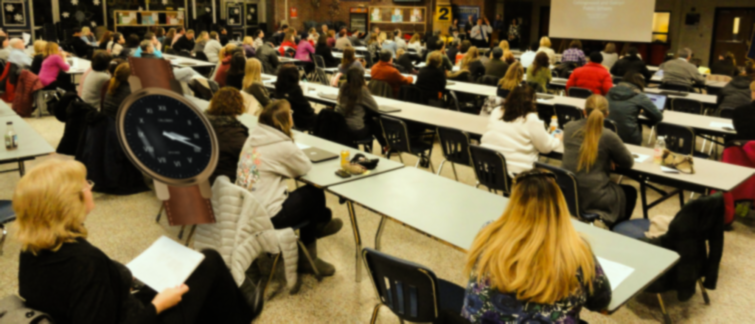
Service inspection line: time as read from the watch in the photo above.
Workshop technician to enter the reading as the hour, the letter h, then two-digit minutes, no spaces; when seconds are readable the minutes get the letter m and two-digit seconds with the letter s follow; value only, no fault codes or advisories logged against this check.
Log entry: 3h19
